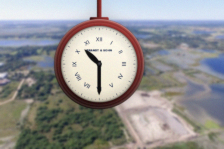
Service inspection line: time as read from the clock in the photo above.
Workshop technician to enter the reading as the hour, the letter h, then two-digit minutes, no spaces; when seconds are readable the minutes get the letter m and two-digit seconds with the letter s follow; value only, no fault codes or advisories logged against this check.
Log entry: 10h30
